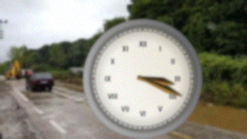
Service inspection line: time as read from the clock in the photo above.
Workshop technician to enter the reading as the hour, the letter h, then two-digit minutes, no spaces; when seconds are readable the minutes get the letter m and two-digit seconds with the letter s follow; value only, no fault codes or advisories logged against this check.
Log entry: 3h19
